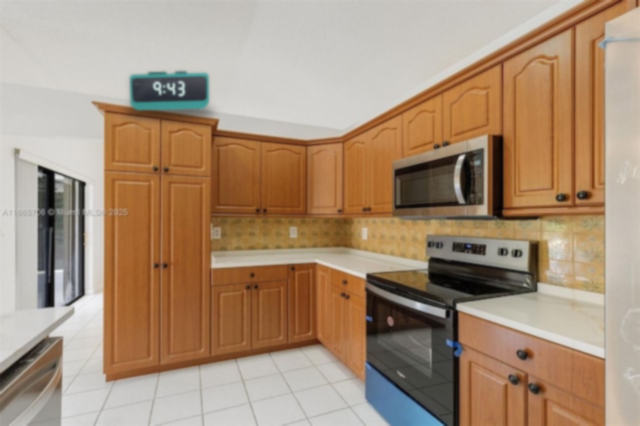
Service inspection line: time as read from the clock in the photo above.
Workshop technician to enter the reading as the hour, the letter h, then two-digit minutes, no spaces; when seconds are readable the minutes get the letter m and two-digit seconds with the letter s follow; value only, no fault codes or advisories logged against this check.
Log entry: 9h43
